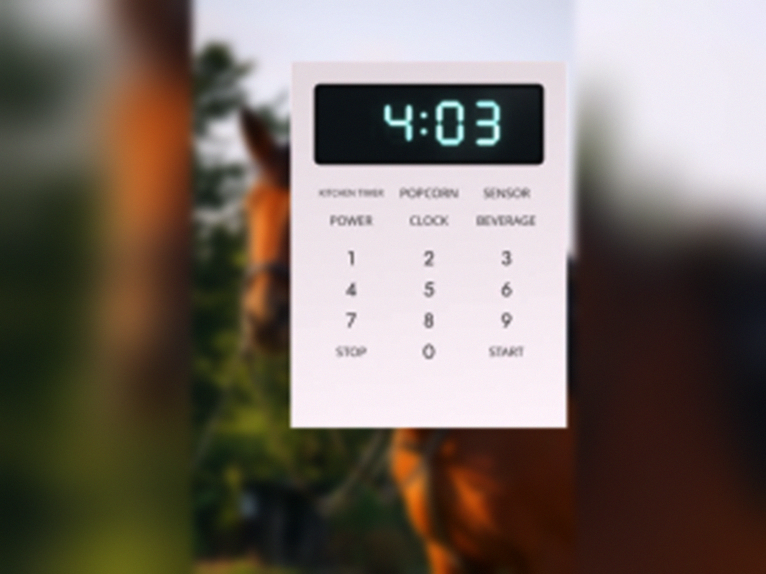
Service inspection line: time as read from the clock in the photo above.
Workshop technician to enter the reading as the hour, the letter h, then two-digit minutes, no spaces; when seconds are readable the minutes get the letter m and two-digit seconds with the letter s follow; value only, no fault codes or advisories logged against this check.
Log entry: 4h03
